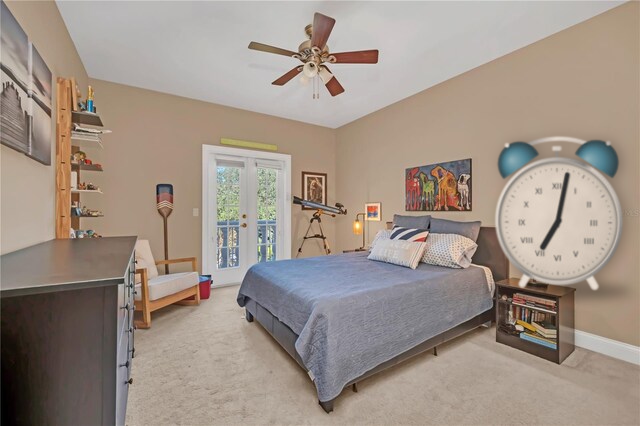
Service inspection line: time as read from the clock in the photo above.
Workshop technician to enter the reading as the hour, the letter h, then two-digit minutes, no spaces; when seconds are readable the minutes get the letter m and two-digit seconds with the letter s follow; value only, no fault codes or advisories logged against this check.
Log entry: 7h02
